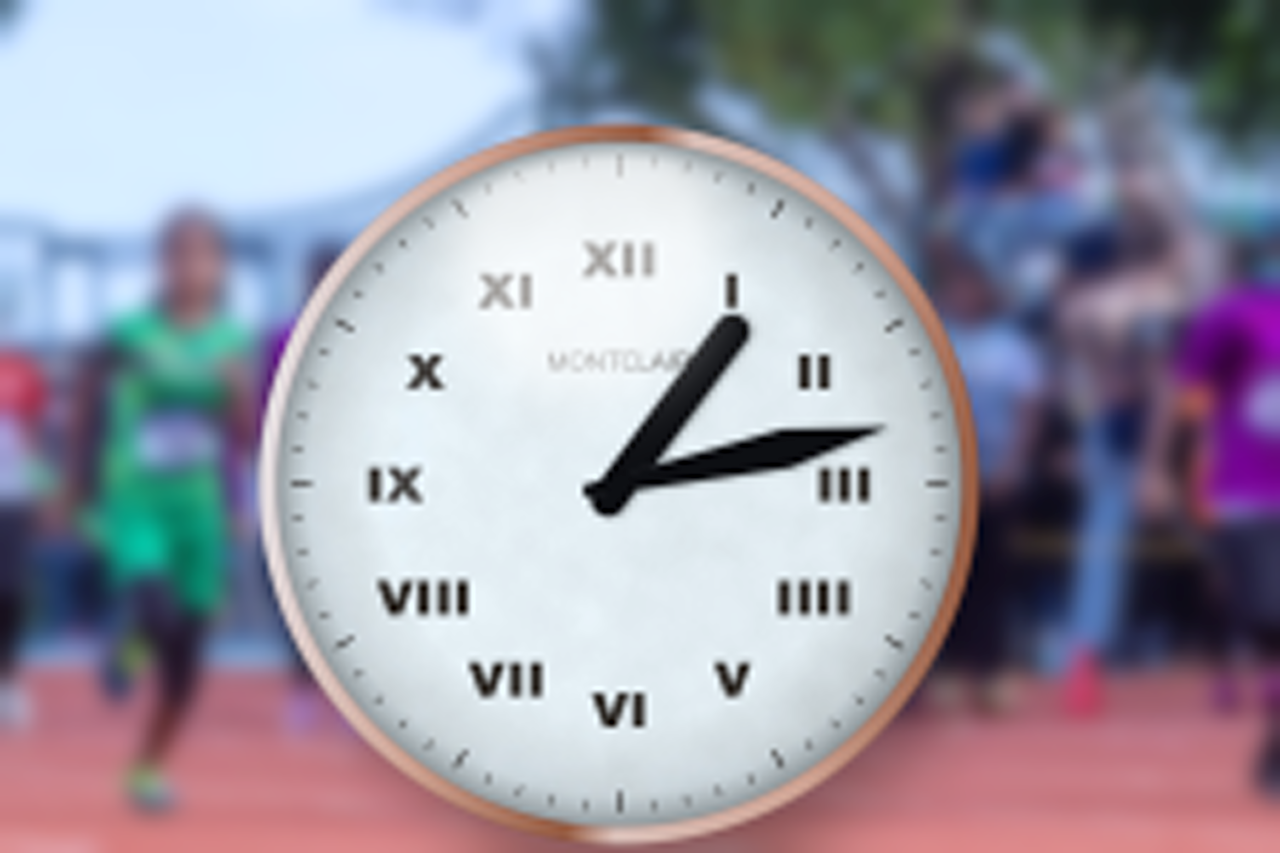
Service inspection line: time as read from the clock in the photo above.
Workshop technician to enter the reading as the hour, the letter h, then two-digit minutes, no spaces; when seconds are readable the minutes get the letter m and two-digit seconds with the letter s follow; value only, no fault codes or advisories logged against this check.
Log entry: 1h13
